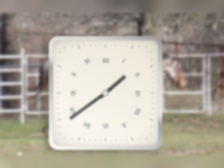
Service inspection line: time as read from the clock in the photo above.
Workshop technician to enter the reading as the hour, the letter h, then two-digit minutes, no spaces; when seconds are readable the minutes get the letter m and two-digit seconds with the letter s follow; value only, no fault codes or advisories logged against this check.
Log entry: 1h39
